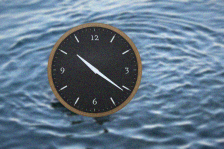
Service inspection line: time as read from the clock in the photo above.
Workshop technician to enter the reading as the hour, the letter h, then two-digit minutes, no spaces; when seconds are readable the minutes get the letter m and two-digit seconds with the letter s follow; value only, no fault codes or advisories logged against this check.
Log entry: 10h21
